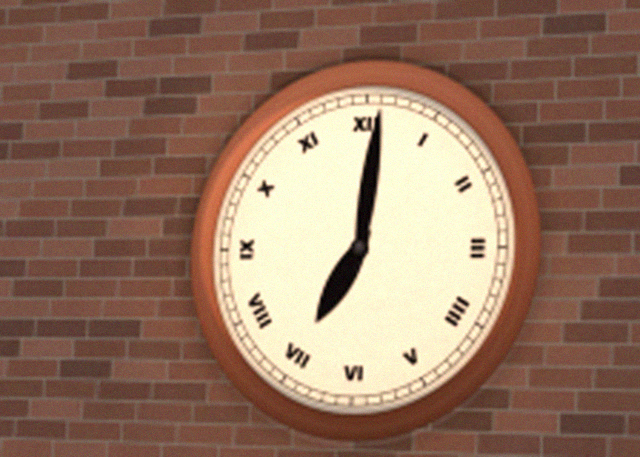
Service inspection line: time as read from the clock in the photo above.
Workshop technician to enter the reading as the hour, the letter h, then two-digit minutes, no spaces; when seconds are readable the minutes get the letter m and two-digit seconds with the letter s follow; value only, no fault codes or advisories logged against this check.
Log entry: 7h01
